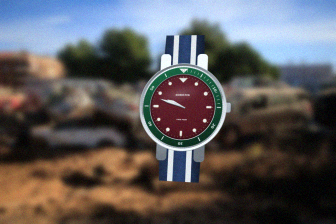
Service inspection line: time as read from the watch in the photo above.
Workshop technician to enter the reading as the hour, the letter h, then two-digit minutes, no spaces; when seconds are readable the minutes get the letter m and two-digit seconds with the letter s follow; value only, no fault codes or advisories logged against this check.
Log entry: 9h48
